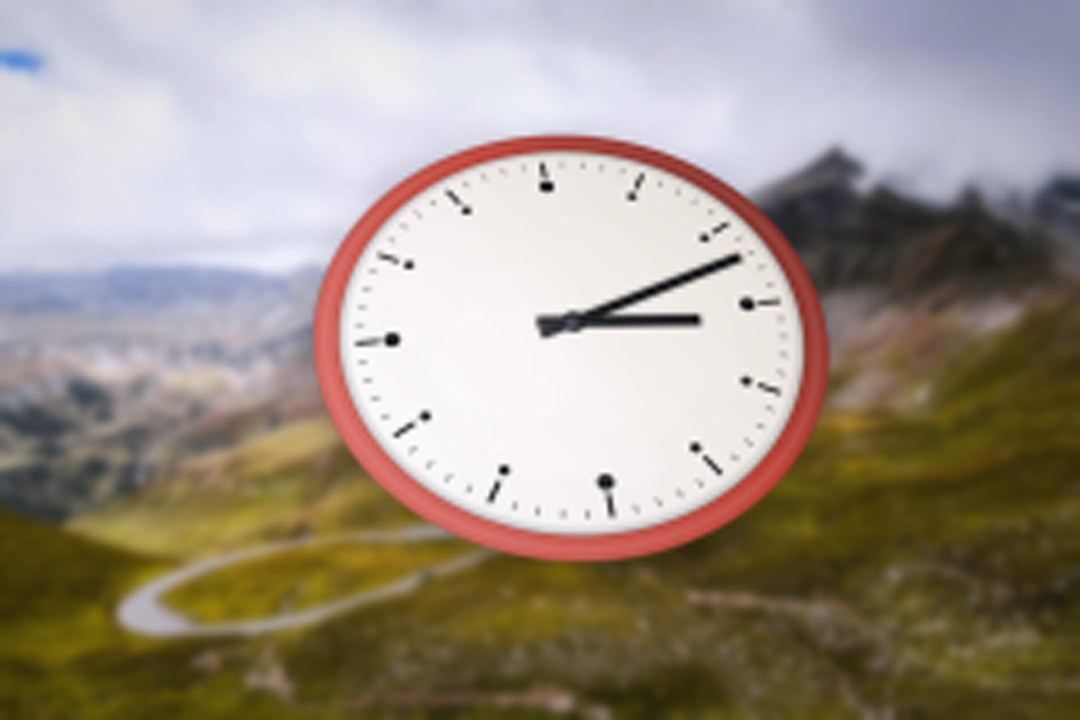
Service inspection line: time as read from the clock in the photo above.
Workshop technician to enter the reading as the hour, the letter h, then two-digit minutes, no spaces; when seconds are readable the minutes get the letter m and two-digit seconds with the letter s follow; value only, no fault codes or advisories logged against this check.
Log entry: 3h12
